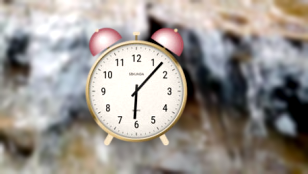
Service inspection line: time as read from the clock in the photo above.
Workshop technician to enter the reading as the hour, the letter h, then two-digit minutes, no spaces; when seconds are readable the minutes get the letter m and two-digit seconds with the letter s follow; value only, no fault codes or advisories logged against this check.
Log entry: 6h07
